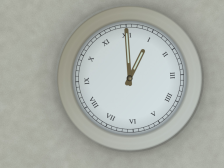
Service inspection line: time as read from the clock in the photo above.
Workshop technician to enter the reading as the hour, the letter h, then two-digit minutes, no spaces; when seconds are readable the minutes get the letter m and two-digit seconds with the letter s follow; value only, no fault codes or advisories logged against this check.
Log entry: 1h00
